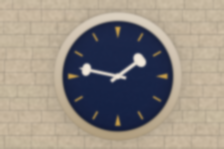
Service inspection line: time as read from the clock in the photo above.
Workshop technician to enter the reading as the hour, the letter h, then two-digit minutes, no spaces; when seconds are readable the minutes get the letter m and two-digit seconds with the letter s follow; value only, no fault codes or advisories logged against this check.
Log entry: 1h47
